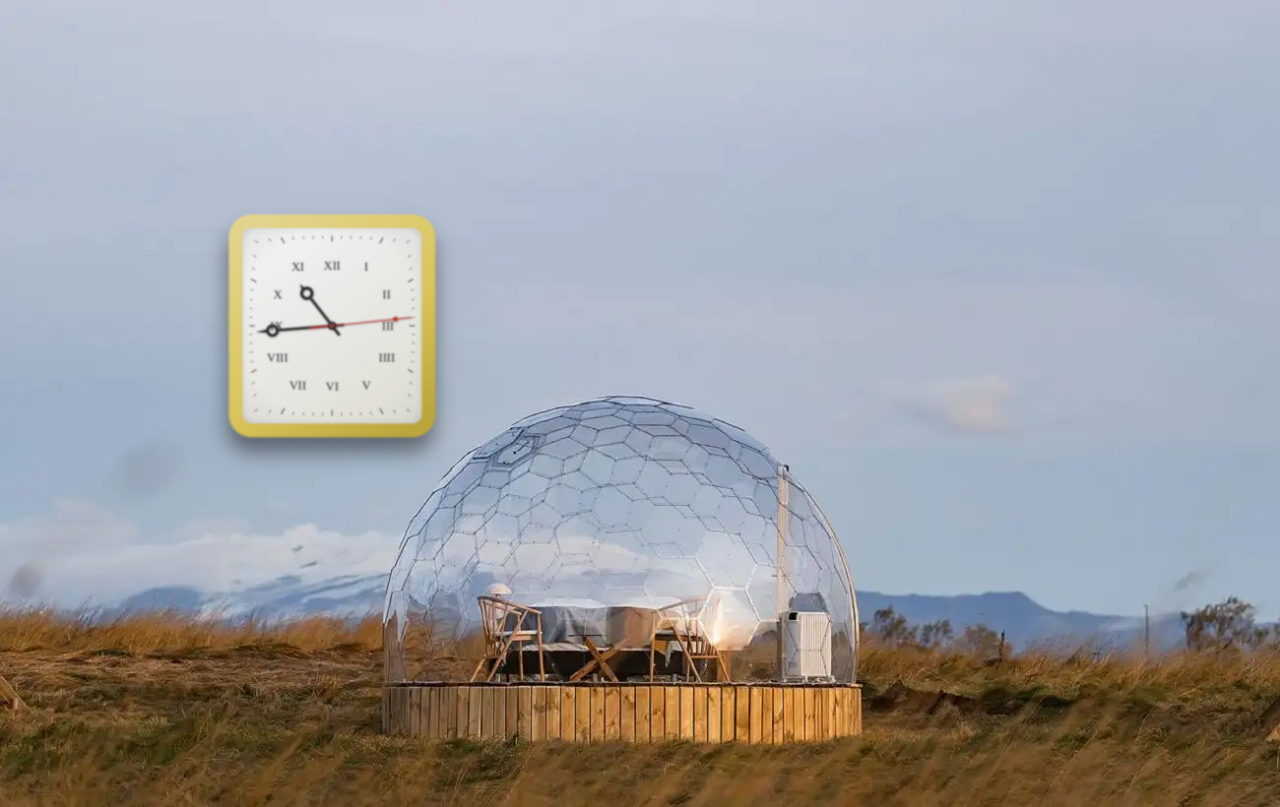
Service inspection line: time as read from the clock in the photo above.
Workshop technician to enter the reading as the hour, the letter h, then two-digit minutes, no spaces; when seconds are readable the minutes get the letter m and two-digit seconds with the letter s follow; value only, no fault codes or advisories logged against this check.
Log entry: 10h44m14s
